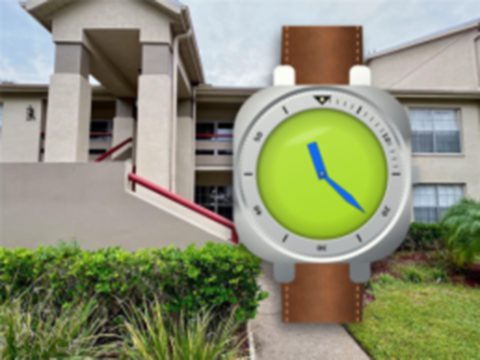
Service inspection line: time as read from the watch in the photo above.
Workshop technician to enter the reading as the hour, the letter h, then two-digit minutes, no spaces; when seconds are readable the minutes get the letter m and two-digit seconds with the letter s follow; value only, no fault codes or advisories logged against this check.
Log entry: 11h22
